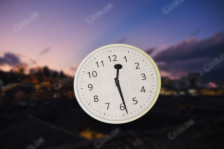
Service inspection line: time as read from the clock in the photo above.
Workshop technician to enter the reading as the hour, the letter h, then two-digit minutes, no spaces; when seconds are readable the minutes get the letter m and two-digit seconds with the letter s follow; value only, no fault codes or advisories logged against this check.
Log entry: 12h29
